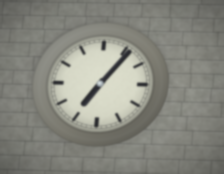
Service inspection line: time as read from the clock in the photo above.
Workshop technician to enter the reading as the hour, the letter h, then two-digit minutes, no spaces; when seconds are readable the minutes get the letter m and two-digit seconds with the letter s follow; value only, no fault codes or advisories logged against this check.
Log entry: 7h06
